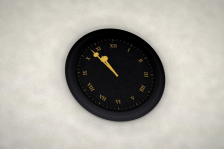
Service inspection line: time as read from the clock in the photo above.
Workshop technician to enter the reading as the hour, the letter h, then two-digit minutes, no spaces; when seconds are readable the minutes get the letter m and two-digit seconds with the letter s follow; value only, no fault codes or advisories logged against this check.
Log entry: 10h53
